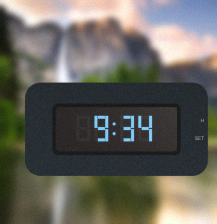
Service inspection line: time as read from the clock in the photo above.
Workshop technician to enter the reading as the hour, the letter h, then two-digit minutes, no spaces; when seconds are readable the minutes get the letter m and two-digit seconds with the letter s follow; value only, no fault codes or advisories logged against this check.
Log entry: 9h34
